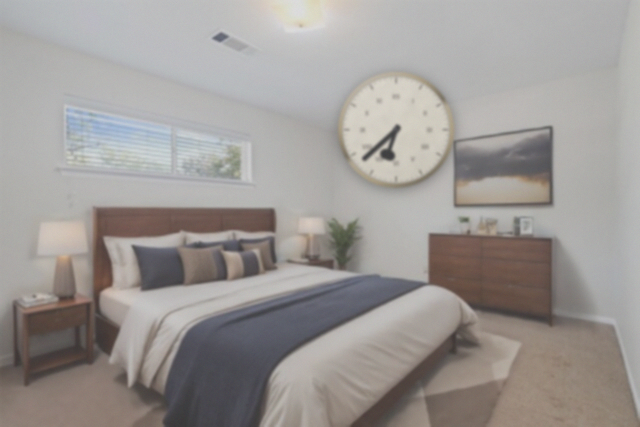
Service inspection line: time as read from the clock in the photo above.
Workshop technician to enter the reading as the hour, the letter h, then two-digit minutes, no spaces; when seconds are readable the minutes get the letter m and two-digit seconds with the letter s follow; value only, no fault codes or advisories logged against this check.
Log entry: 6h38
